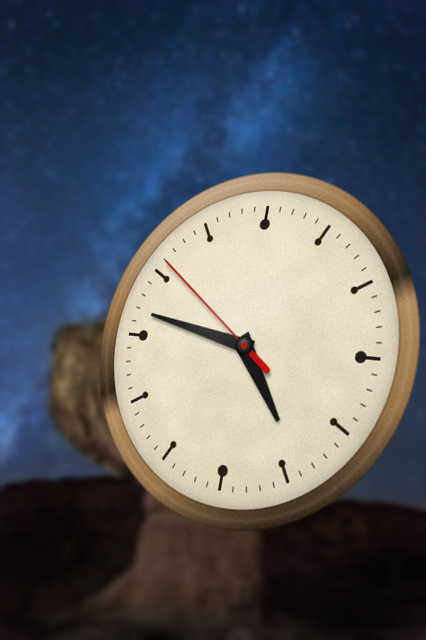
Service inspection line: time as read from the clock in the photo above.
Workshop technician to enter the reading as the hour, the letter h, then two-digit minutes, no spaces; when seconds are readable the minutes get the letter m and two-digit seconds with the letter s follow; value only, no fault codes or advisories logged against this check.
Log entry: 4h46m51s
